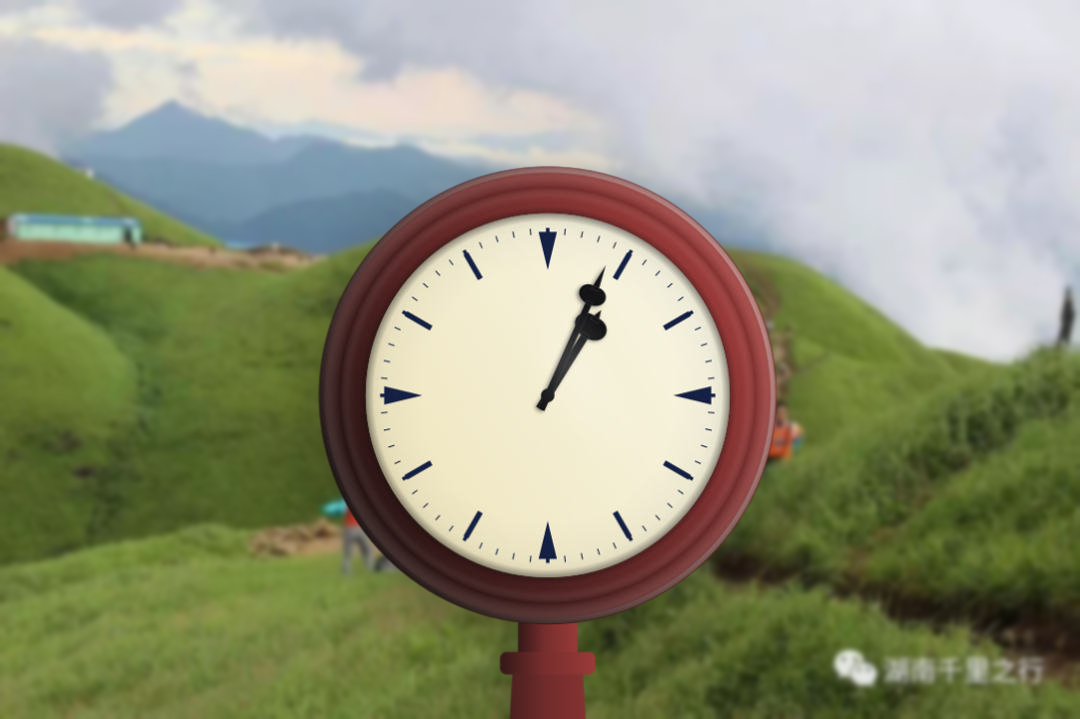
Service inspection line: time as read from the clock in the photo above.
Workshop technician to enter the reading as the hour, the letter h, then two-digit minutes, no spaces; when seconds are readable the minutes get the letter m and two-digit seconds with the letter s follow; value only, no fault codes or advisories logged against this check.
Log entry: 1h04
